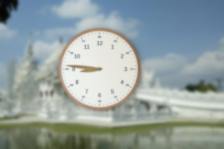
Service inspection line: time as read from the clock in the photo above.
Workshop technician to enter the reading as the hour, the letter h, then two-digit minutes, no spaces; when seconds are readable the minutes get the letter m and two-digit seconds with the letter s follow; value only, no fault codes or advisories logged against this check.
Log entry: 8h46
